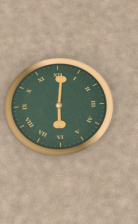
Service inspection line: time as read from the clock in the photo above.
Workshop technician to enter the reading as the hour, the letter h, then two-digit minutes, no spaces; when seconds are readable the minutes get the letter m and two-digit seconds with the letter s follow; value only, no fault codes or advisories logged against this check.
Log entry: 6h01
